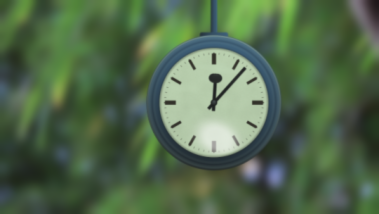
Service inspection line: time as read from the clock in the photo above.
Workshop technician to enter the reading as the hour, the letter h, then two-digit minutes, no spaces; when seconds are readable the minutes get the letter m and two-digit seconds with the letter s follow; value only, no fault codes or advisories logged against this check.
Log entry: 12h07
